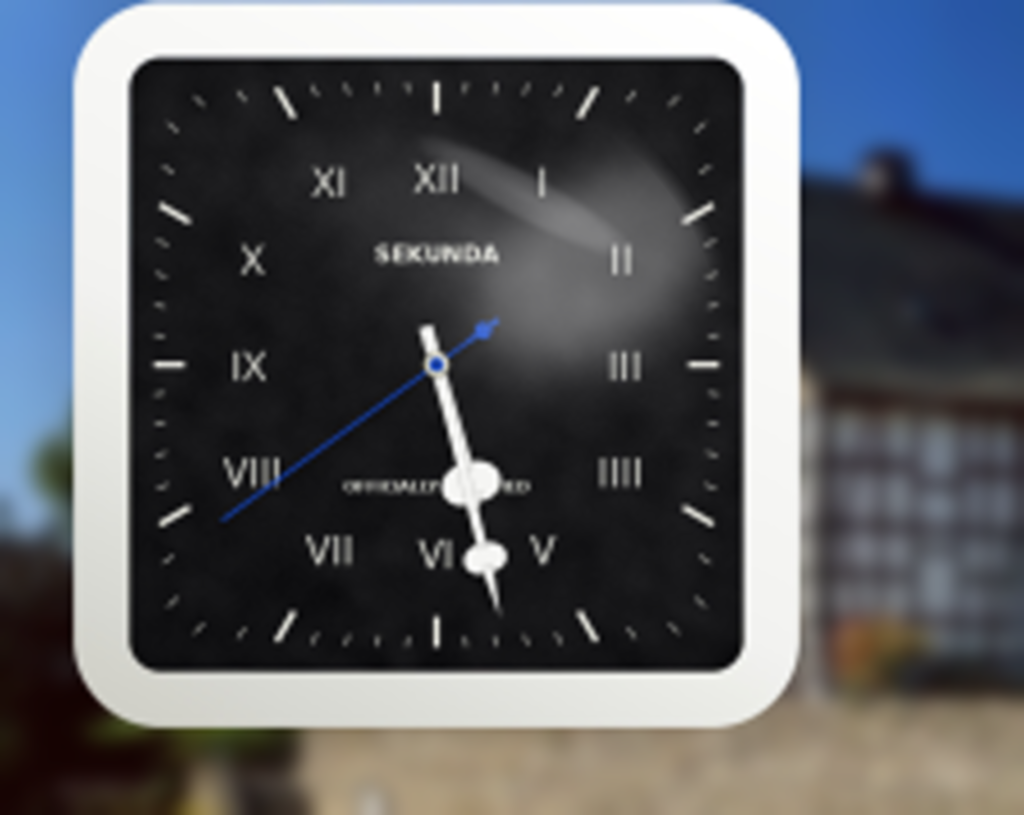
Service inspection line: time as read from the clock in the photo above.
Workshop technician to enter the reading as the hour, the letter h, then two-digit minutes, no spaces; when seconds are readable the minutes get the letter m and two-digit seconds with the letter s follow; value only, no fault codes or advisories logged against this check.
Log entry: 5h27m39s
